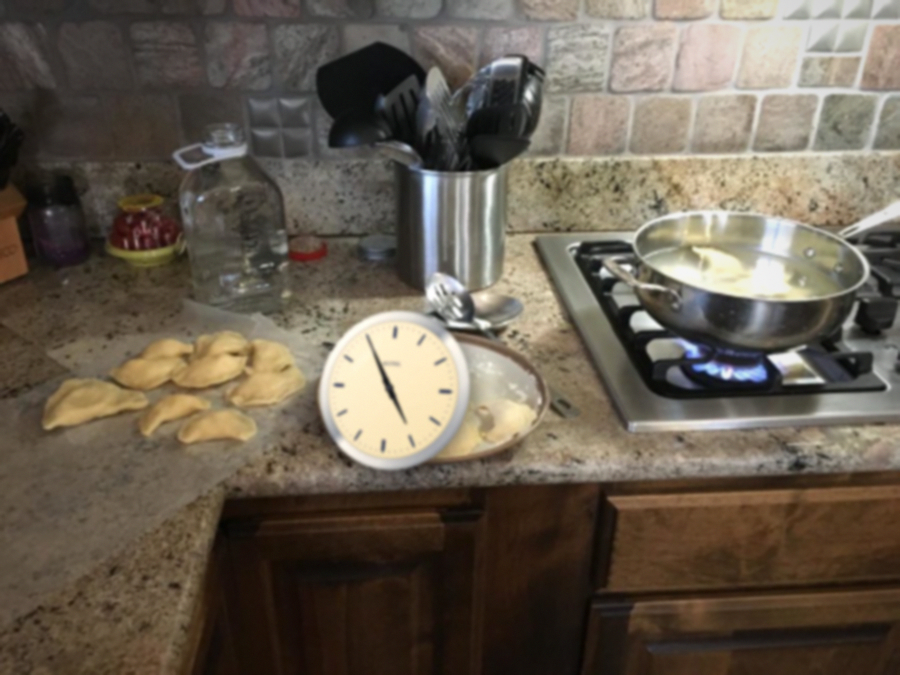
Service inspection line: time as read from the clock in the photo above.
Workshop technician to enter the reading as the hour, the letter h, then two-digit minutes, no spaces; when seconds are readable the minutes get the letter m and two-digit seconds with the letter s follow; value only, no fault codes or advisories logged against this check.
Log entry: 4h55
